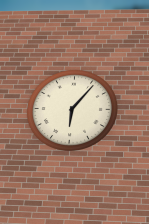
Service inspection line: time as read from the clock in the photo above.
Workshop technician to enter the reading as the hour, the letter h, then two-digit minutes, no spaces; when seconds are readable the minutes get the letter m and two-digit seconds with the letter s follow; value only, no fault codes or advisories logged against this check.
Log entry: 6h06
